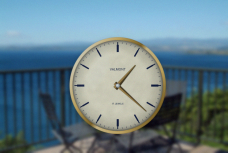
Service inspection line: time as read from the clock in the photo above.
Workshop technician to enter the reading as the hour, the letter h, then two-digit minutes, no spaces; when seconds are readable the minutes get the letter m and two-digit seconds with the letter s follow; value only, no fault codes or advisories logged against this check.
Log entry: 1h22
